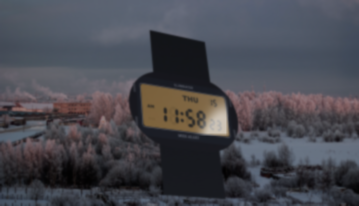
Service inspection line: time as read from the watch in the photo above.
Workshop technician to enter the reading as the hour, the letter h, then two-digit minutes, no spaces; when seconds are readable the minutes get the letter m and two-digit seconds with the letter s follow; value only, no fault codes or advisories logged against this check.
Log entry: 11h58m23s
